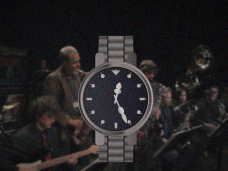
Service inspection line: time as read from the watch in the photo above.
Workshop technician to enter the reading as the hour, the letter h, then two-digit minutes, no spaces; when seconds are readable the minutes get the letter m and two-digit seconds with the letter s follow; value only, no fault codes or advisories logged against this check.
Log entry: 12h26
